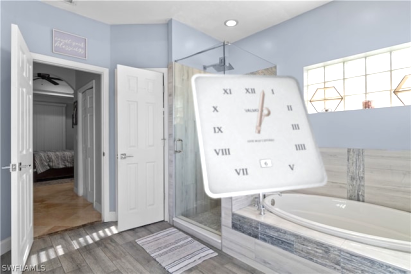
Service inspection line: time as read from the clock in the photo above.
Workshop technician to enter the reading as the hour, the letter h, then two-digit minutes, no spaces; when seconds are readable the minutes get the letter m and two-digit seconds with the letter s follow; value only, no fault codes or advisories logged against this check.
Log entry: 1h03
